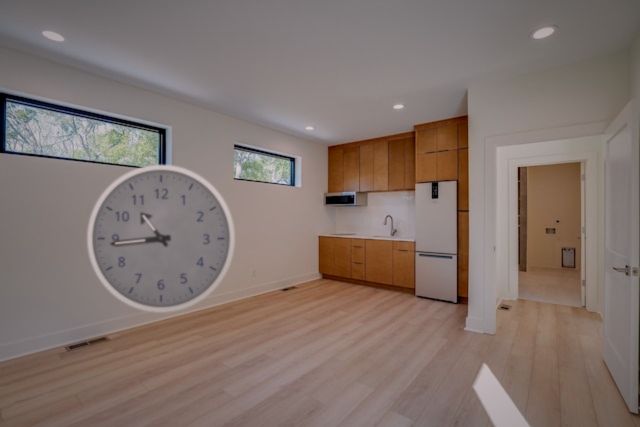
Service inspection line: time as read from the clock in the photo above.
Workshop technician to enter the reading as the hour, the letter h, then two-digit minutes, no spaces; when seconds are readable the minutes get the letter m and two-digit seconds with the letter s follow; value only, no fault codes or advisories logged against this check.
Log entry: 10h44
